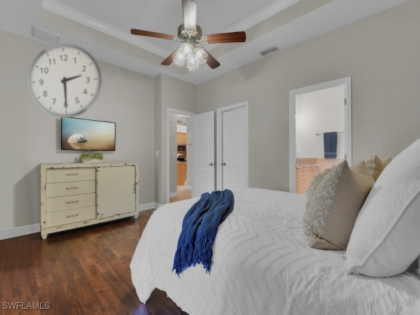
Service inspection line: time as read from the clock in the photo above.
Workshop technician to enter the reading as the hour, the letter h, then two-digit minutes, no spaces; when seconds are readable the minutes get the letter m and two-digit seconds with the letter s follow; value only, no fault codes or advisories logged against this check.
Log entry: 2h30
